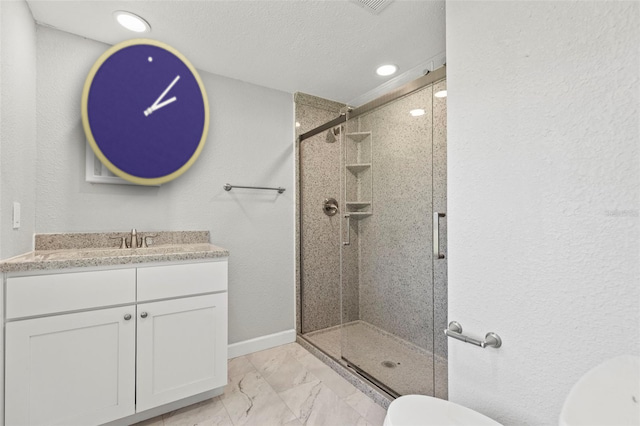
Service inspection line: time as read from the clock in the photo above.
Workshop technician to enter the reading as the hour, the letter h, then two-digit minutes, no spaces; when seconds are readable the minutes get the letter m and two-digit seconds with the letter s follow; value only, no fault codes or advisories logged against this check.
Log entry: 2h07
